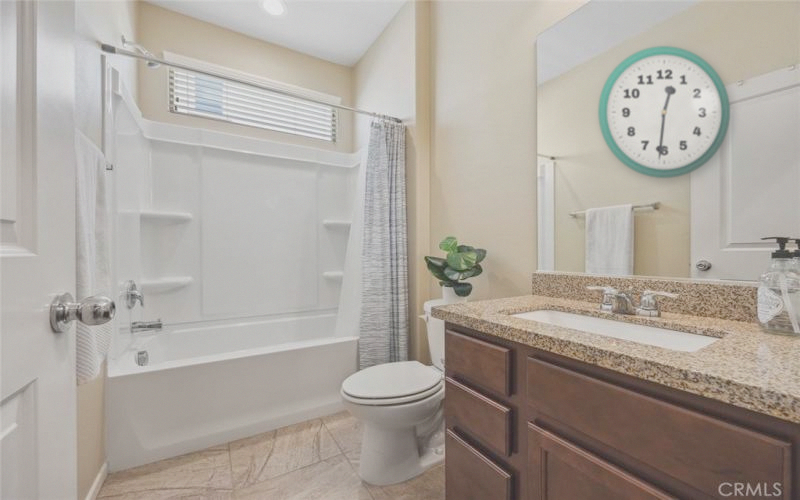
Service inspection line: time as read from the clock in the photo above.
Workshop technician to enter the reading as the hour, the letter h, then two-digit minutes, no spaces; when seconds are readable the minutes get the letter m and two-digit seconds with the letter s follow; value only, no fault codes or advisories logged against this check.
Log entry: 12h31
